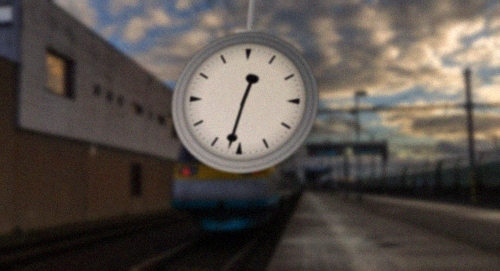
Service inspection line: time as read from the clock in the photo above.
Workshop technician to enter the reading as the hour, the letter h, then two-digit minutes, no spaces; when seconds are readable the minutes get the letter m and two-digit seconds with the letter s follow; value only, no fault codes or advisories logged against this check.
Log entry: 12h32
